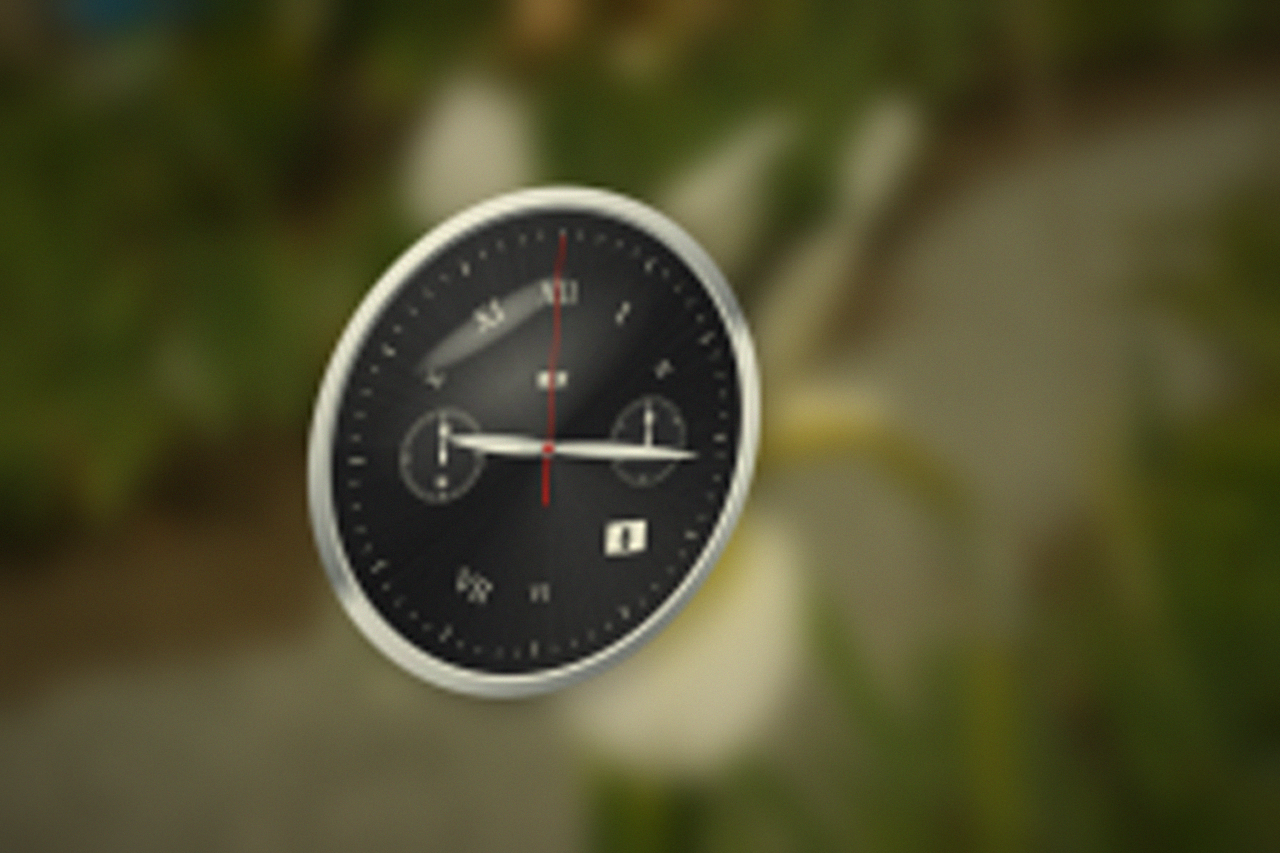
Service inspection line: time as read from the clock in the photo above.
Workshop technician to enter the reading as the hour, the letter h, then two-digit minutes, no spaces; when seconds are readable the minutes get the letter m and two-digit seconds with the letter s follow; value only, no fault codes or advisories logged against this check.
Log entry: 9h16
